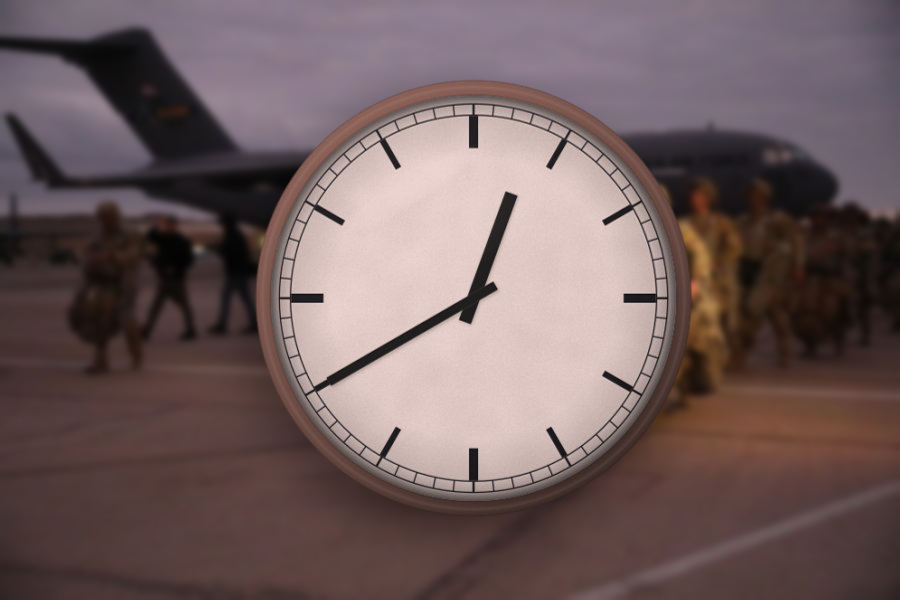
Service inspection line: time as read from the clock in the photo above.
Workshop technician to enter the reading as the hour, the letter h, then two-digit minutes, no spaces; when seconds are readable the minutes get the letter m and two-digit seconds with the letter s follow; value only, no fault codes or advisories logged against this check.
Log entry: 12h40
